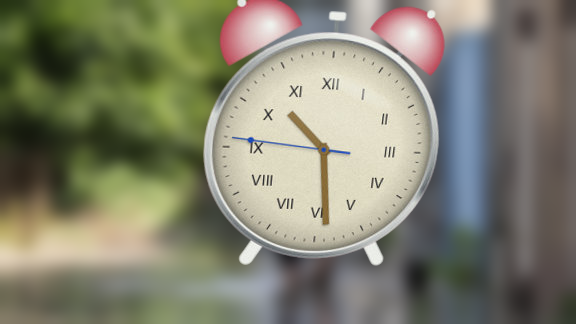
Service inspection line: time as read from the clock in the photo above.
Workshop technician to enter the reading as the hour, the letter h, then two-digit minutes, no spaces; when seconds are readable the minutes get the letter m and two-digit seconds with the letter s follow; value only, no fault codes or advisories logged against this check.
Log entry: 10h28m46s
